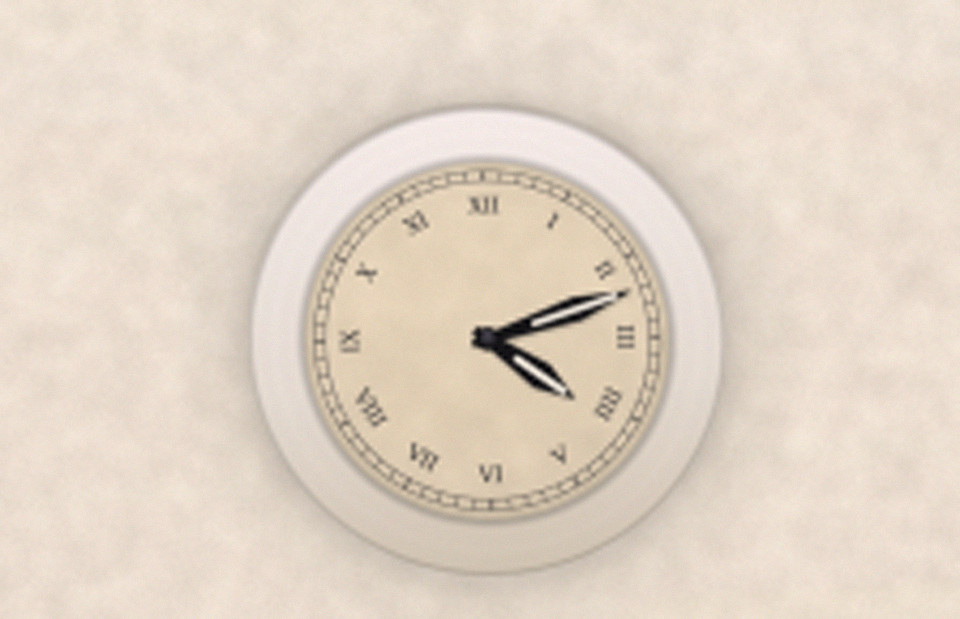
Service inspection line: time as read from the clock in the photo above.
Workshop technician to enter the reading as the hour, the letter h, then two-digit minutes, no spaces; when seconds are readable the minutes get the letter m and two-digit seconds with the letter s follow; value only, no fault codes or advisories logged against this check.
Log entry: 4h12
